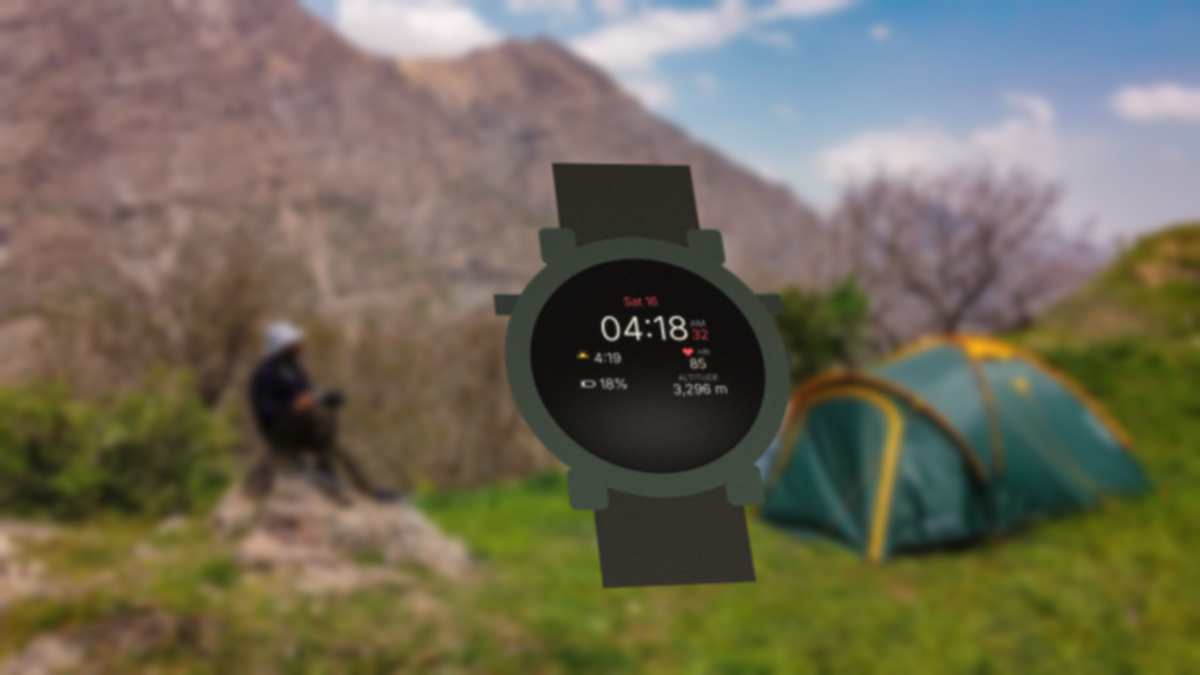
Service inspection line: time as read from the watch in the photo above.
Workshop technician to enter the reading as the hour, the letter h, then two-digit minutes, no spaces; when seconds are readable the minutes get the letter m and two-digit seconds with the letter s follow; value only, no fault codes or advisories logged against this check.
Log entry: 4h18
